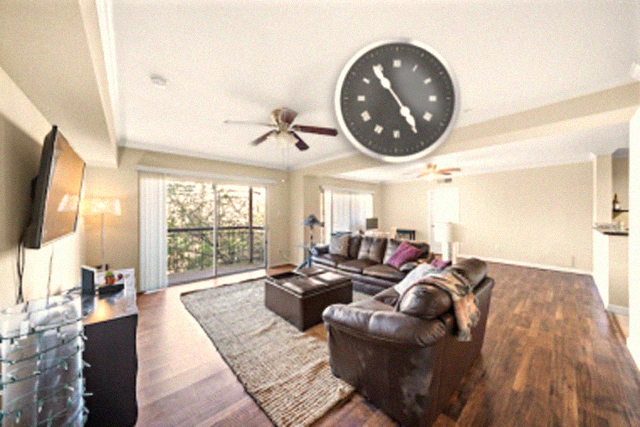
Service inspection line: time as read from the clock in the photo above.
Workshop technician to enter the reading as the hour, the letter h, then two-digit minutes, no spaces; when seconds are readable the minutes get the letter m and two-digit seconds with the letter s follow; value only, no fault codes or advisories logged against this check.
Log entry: 4h54
